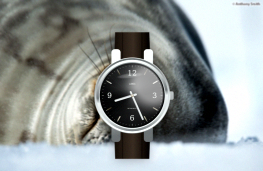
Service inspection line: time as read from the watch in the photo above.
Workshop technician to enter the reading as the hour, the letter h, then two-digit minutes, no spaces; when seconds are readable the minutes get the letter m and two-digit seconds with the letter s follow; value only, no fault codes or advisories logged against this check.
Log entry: 8h26
